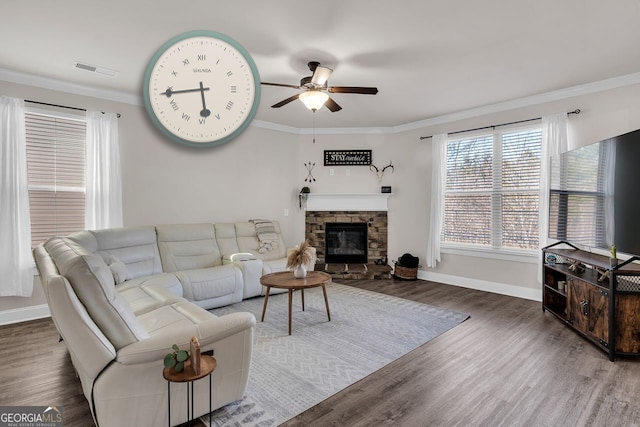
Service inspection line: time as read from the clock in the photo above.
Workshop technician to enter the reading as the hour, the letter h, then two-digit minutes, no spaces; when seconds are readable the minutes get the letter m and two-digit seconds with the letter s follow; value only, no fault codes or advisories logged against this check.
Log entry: 5h44
